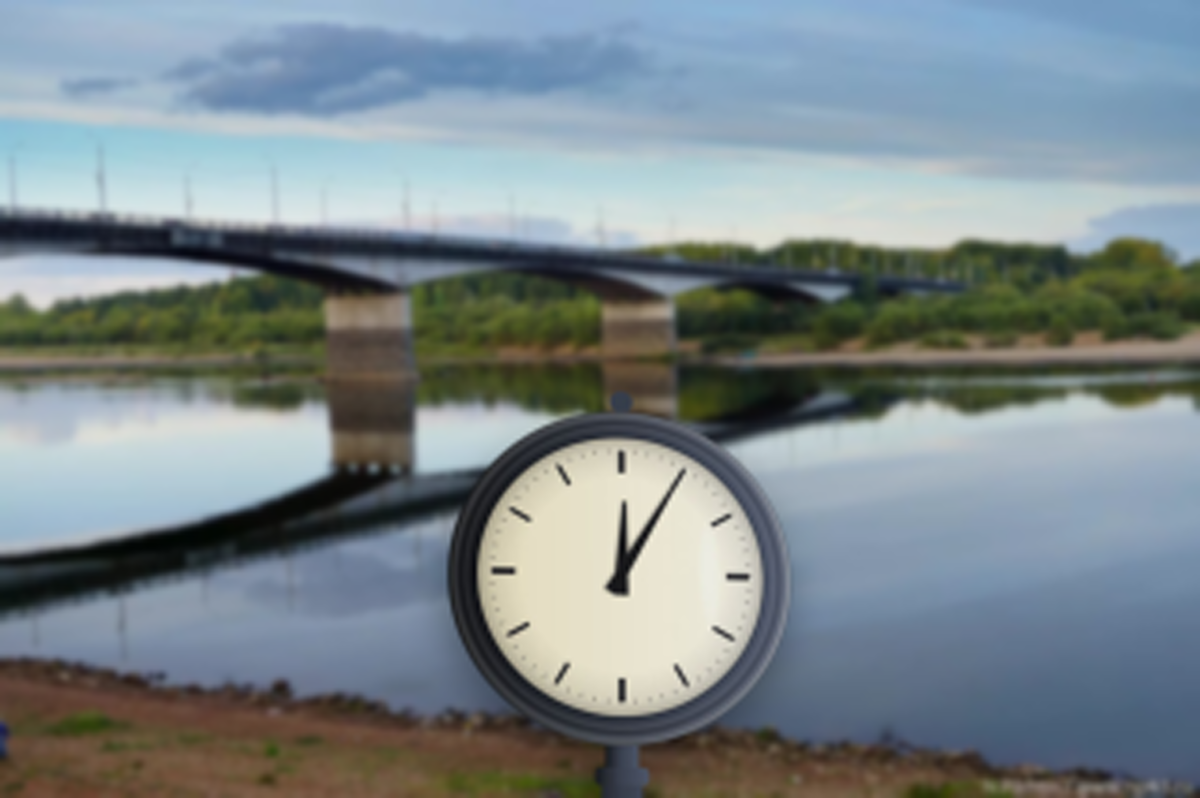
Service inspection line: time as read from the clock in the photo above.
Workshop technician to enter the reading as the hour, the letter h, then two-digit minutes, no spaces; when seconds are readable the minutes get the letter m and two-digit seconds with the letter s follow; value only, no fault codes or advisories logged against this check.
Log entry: 12h05
